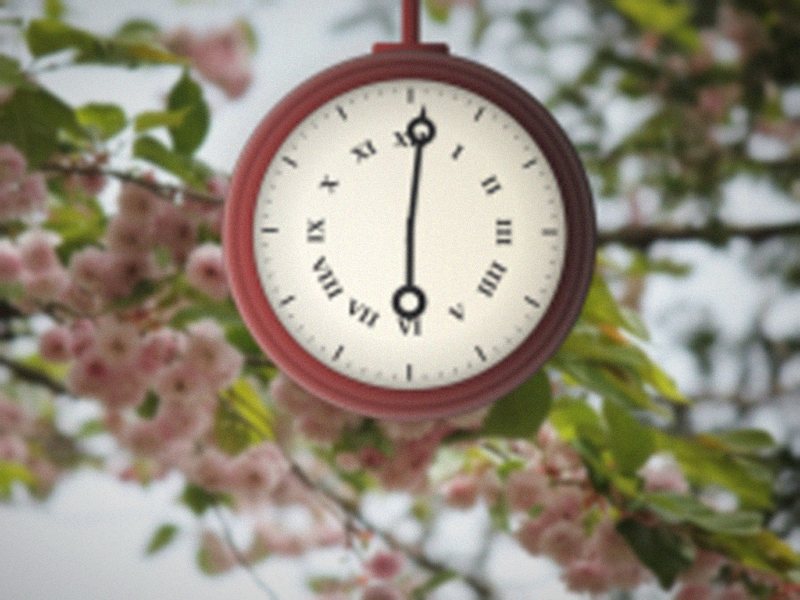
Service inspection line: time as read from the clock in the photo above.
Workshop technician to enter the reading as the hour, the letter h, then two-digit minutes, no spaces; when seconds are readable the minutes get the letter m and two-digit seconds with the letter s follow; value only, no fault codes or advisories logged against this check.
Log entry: 6h01
